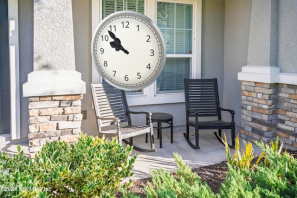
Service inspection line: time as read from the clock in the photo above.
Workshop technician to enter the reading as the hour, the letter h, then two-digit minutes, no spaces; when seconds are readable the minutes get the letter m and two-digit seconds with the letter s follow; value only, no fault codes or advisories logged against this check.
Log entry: 9h53
